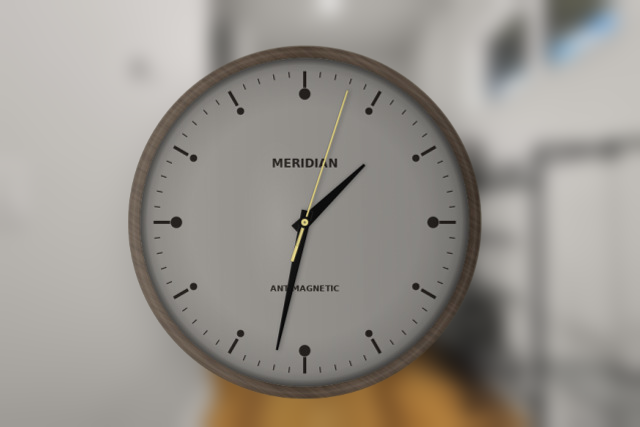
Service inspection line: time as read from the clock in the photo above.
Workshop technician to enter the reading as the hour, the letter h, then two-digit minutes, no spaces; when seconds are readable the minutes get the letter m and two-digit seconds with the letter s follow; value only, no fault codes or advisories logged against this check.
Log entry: 1h32m03s
